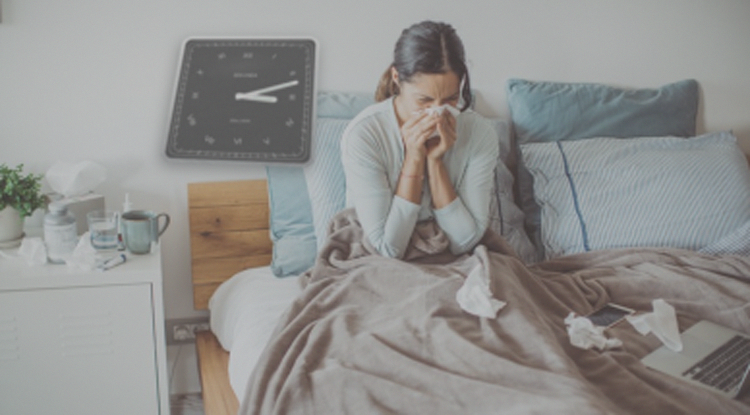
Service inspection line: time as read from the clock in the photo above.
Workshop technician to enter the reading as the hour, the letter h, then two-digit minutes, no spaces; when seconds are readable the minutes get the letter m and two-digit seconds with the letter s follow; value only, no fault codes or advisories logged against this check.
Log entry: 3h12
